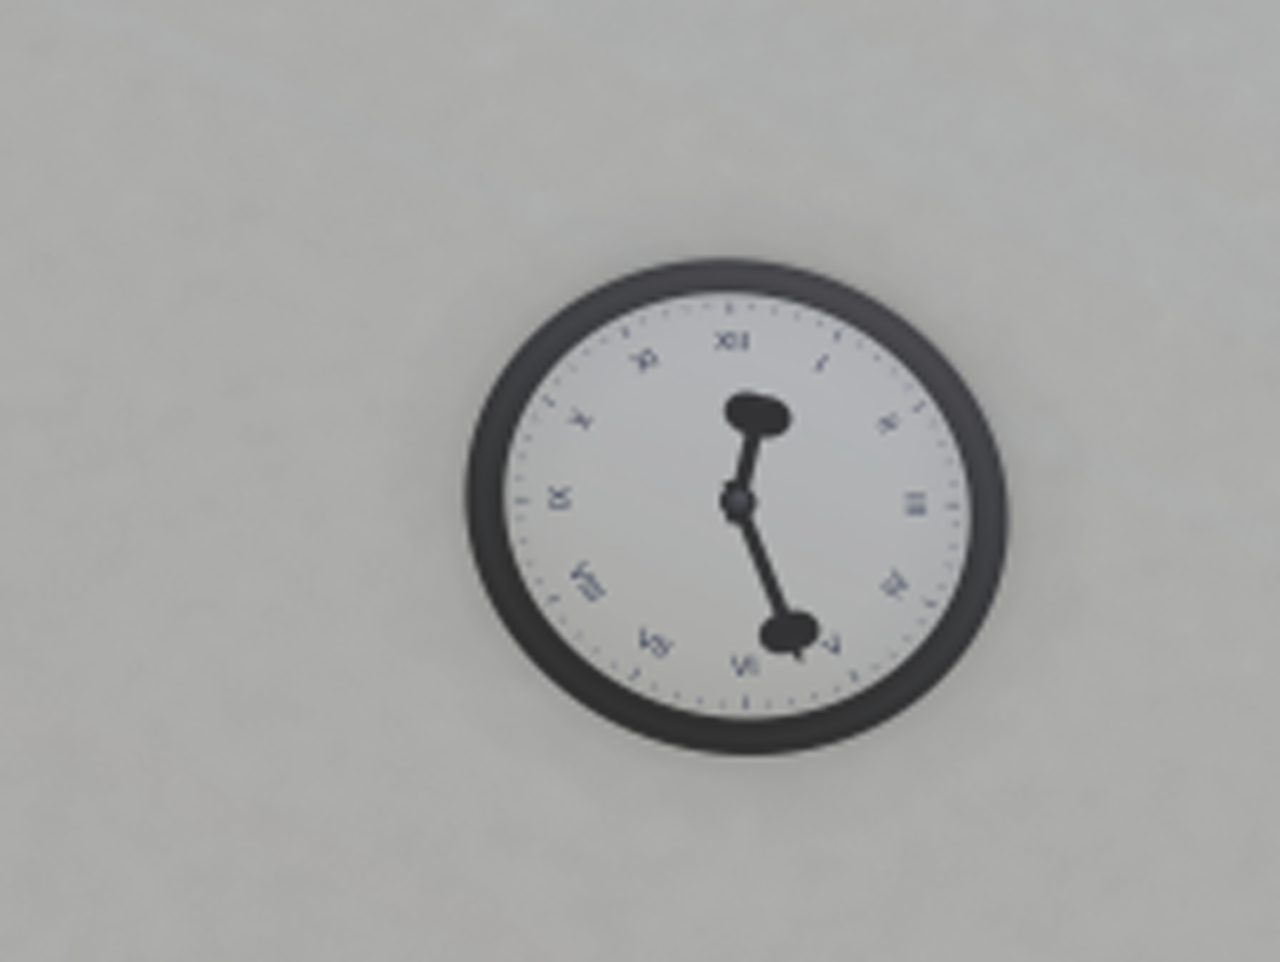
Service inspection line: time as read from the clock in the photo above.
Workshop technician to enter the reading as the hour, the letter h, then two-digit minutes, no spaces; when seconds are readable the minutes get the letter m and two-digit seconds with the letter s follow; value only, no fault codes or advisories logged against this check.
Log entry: 12h27
